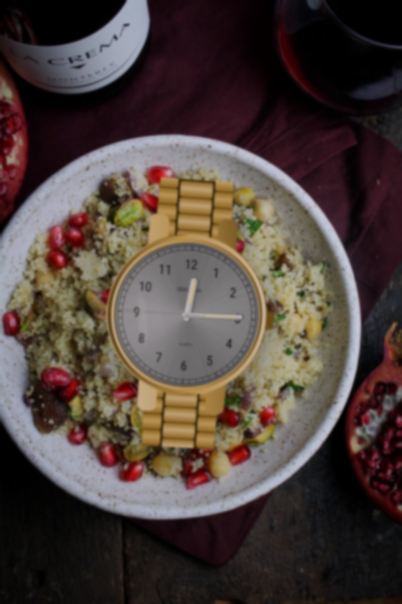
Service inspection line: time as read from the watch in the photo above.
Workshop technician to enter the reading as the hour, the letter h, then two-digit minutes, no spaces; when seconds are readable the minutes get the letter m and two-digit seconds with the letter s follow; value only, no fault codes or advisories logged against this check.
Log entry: 12h14m45s
